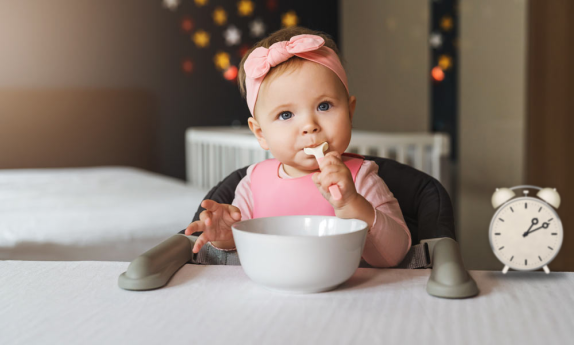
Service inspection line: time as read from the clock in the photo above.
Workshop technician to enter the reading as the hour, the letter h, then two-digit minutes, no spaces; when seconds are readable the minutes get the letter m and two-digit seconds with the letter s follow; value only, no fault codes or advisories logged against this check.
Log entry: 1h11
